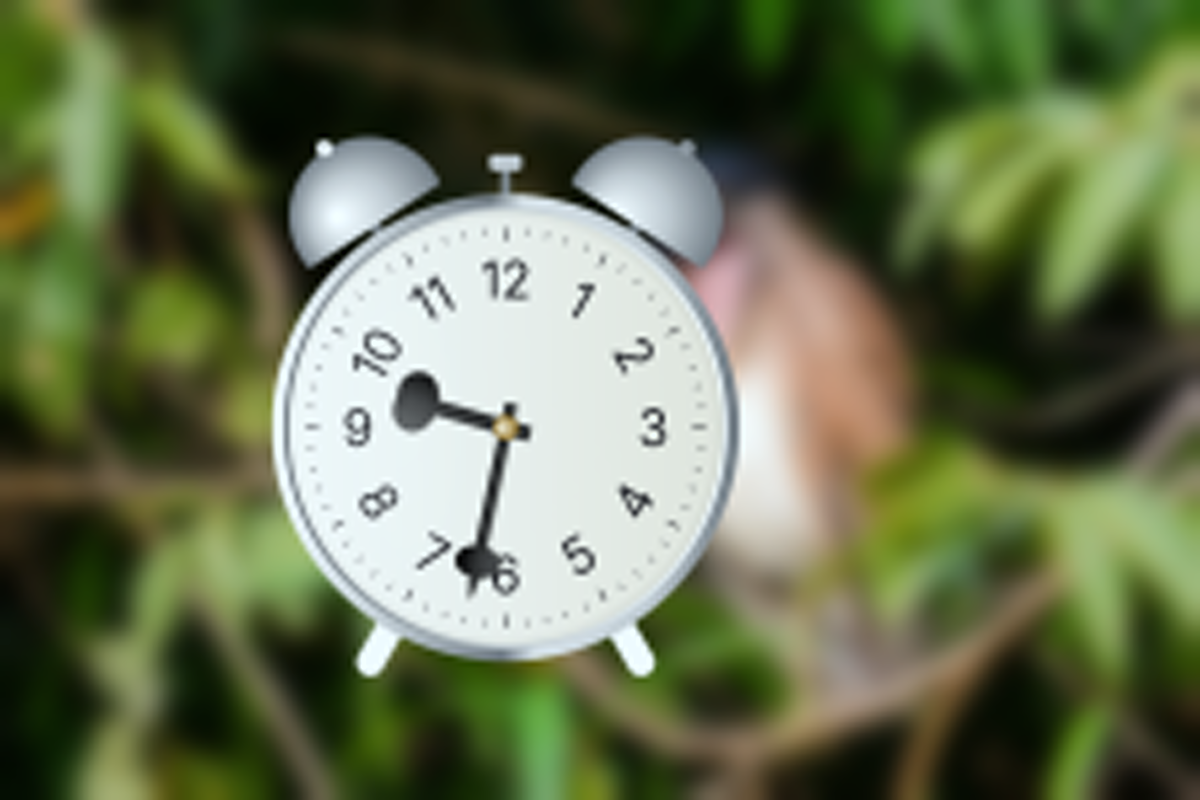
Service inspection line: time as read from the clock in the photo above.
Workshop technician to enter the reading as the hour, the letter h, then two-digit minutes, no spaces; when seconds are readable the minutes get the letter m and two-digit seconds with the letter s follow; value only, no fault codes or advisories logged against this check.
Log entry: 9h32
